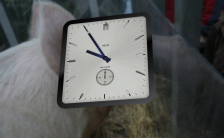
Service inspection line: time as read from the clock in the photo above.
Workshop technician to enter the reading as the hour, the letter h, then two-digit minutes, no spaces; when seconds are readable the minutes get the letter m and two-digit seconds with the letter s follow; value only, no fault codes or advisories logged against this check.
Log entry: 9h55
